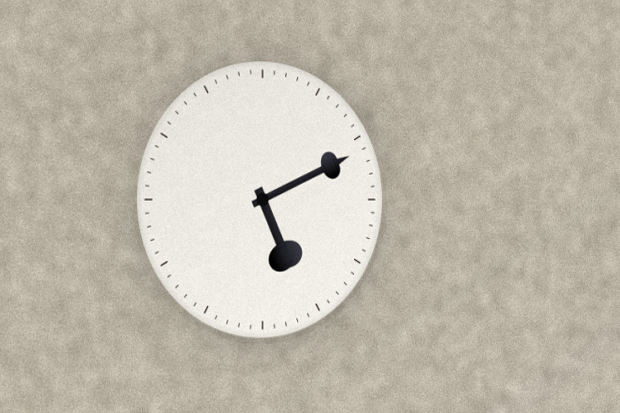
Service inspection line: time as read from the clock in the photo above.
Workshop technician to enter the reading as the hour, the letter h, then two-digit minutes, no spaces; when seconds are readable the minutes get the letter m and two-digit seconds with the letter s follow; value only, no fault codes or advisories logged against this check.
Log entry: 5h11
